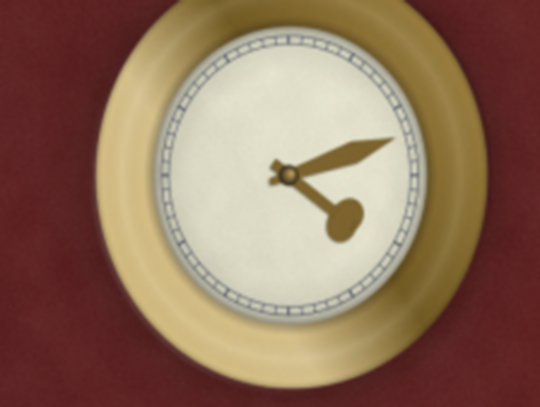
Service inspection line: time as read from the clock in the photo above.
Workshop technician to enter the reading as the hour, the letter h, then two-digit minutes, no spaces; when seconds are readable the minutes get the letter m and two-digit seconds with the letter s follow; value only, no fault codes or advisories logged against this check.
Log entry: 4h12
